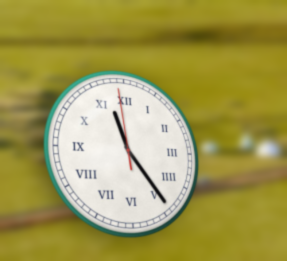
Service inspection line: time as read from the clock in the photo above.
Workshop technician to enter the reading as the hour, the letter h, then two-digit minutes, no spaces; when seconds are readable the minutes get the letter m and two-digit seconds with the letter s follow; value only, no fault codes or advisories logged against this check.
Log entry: 11h23m59s
